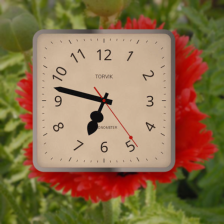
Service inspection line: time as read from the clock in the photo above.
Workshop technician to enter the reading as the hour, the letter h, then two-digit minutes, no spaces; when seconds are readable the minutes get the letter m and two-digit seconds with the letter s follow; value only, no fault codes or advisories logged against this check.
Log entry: 6h47m24s
